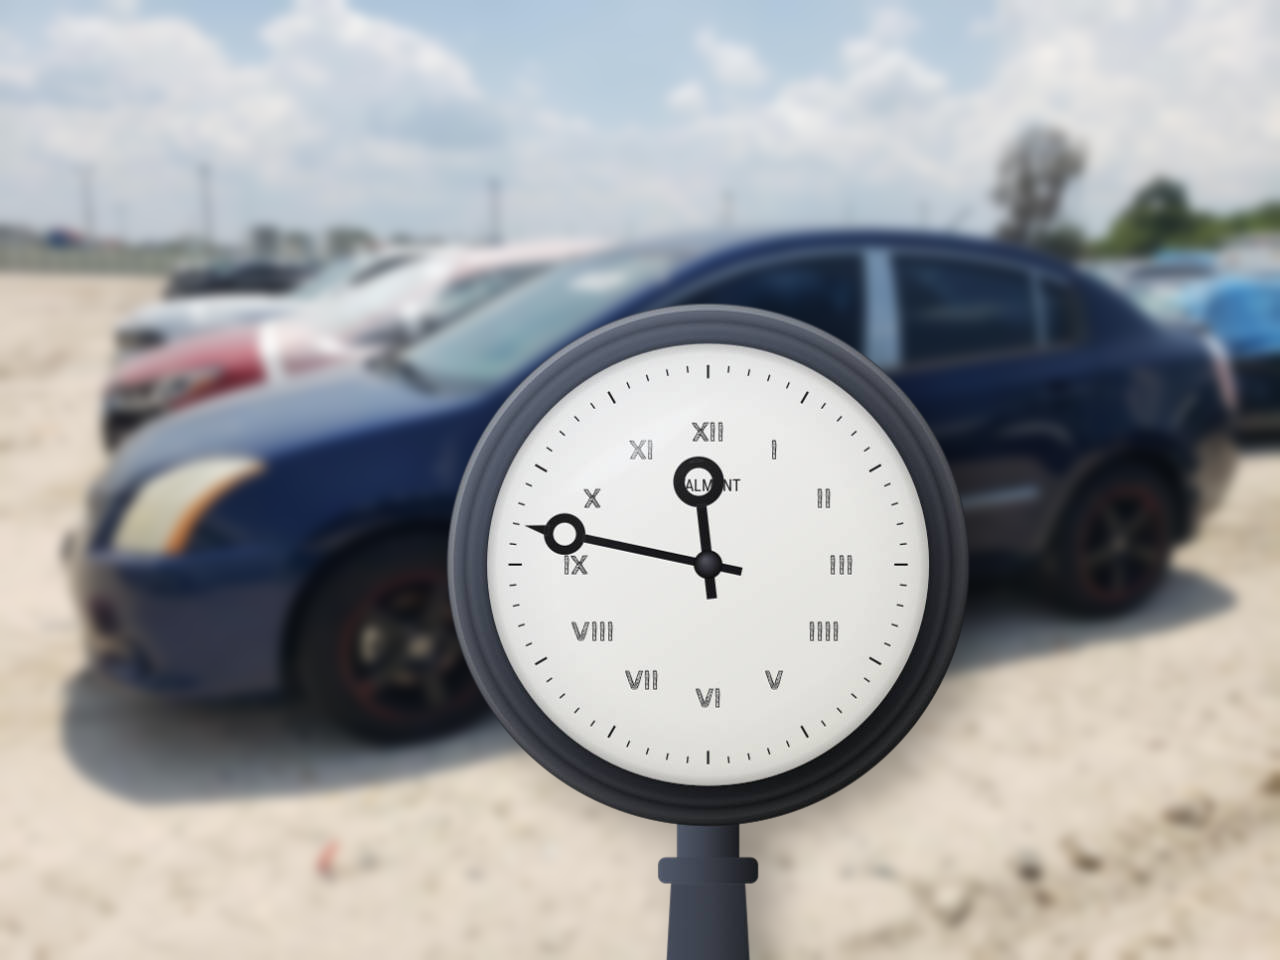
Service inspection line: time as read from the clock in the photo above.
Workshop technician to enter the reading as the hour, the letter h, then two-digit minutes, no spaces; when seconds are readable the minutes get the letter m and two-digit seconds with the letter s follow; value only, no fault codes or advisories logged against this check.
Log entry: 11h47
